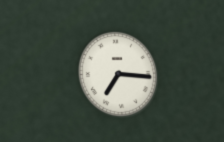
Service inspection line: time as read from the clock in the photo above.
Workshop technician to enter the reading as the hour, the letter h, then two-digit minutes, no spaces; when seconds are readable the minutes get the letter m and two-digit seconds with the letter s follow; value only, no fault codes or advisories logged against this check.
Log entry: 7h16
